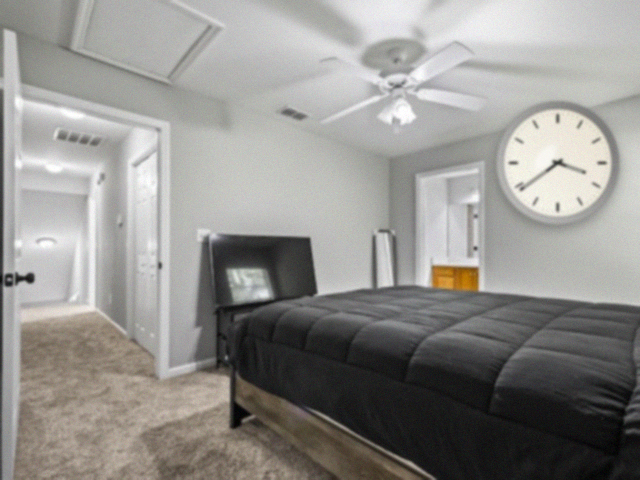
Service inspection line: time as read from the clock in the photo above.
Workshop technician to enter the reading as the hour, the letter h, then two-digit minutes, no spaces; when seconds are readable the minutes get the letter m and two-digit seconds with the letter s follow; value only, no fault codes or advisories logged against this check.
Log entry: 3h39
